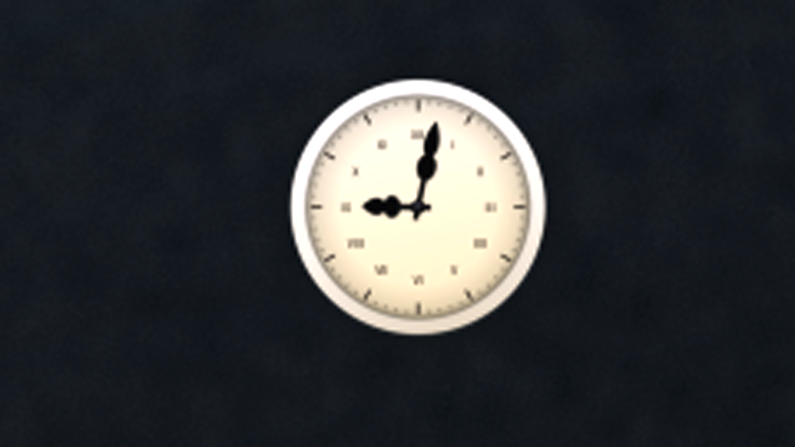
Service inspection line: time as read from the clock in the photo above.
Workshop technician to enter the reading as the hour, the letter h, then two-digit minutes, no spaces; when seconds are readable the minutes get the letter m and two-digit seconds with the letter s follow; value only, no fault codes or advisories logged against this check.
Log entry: 9h02
